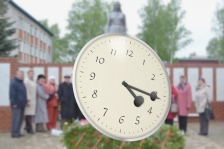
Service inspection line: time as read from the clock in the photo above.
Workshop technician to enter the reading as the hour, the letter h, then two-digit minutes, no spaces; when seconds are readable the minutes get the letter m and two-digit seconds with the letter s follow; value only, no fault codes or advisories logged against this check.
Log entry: 4h16
